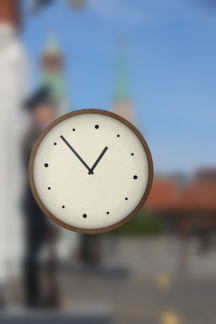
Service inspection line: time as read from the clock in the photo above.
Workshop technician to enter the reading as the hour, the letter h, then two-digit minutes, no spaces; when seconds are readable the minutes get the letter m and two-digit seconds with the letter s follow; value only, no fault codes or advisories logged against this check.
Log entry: 12h52
